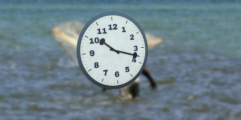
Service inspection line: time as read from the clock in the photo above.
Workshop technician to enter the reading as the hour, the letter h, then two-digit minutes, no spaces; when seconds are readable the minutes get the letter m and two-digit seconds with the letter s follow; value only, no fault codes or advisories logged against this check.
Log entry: 10h18
